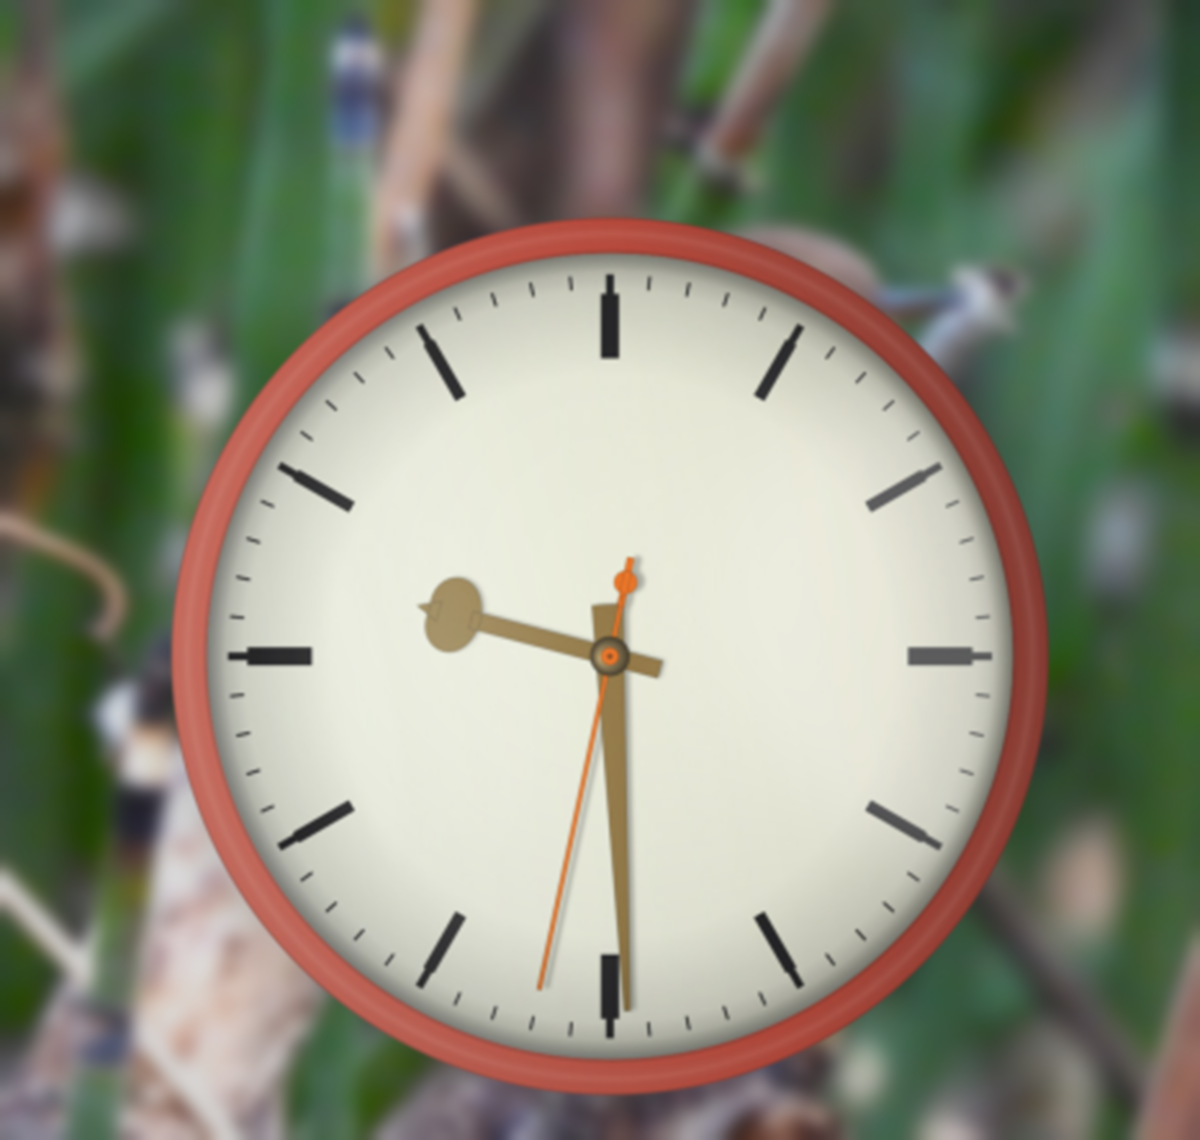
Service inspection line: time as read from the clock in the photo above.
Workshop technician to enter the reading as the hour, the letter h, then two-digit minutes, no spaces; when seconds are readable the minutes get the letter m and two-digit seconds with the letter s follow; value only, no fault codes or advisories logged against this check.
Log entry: 9h29m32s
